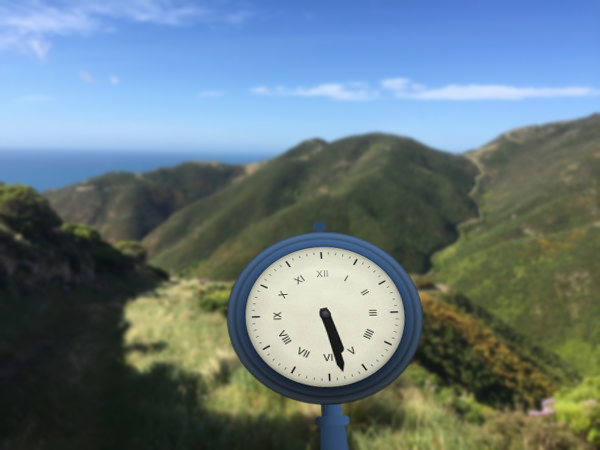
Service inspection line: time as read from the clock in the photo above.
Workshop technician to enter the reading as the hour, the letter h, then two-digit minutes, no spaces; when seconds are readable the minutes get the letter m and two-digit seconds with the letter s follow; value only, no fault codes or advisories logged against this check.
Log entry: 5h28
